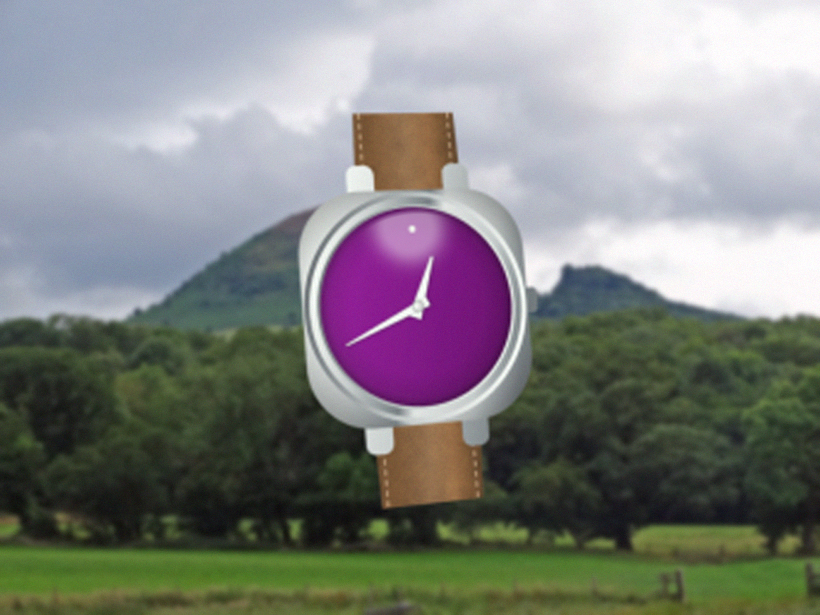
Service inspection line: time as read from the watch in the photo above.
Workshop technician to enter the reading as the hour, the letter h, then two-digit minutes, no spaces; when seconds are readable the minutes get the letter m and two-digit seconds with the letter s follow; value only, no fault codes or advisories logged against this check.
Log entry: 12h41
